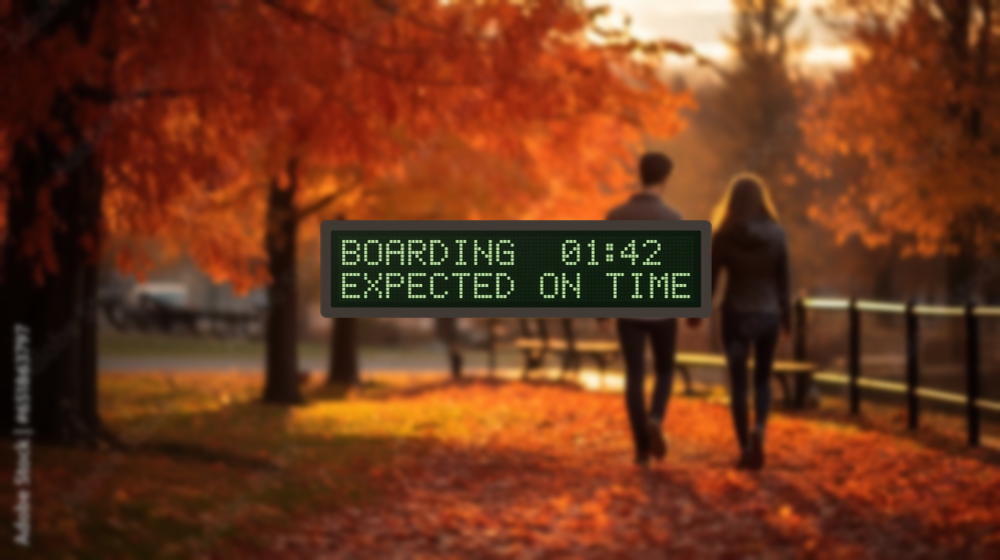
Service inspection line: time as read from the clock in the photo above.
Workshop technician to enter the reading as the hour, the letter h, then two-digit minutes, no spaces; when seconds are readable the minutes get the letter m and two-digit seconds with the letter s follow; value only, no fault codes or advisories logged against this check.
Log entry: 1h42
